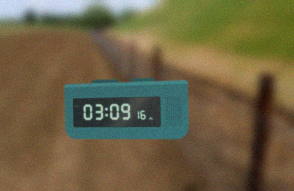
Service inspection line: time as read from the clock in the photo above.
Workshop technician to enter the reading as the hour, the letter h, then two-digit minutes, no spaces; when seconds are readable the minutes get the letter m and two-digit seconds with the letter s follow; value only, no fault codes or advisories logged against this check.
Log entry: 3h09m16s
